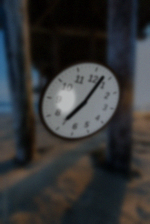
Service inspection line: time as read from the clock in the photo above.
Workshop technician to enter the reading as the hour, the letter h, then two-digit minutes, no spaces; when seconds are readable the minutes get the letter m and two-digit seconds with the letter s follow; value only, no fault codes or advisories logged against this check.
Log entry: 7h03
